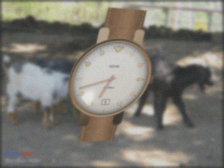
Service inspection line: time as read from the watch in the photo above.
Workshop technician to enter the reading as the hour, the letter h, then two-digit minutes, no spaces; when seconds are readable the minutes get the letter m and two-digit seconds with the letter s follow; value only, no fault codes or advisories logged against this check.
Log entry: 6h42
